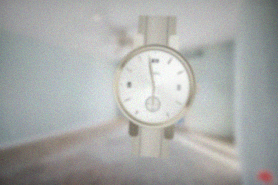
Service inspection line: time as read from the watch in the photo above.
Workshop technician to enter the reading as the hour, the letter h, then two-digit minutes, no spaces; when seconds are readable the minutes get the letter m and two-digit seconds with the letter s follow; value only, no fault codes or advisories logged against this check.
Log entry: 5h58
